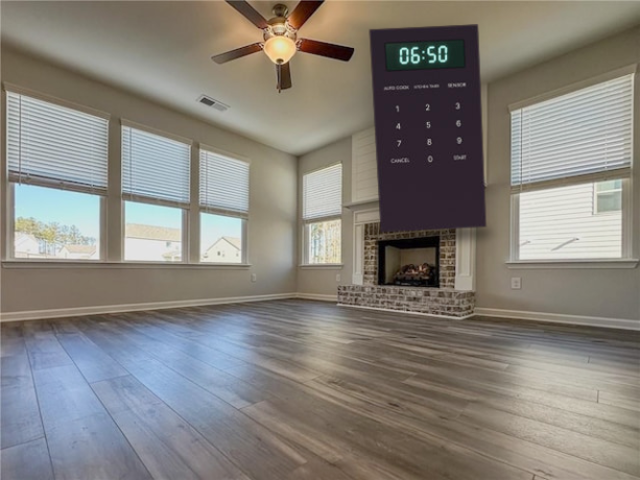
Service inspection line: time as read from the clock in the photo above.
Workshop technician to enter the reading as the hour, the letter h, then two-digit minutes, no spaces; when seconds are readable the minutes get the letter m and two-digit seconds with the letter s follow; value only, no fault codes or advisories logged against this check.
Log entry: 6h50
